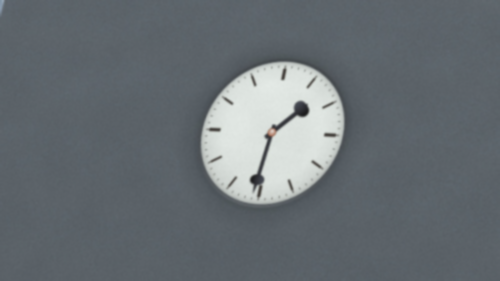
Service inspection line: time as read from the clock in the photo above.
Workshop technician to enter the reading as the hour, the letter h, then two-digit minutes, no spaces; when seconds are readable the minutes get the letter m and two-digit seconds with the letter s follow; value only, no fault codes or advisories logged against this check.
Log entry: 1h31
